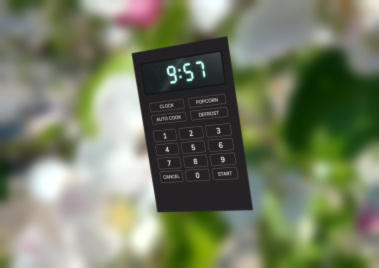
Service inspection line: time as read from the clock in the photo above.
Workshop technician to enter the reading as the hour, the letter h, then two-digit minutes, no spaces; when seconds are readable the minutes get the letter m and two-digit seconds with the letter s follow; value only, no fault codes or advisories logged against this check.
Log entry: 9h57
